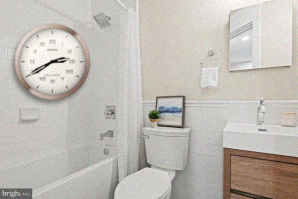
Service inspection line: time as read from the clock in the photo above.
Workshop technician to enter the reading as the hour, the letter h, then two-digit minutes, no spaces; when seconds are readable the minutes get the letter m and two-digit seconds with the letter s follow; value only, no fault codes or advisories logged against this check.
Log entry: 2h40
